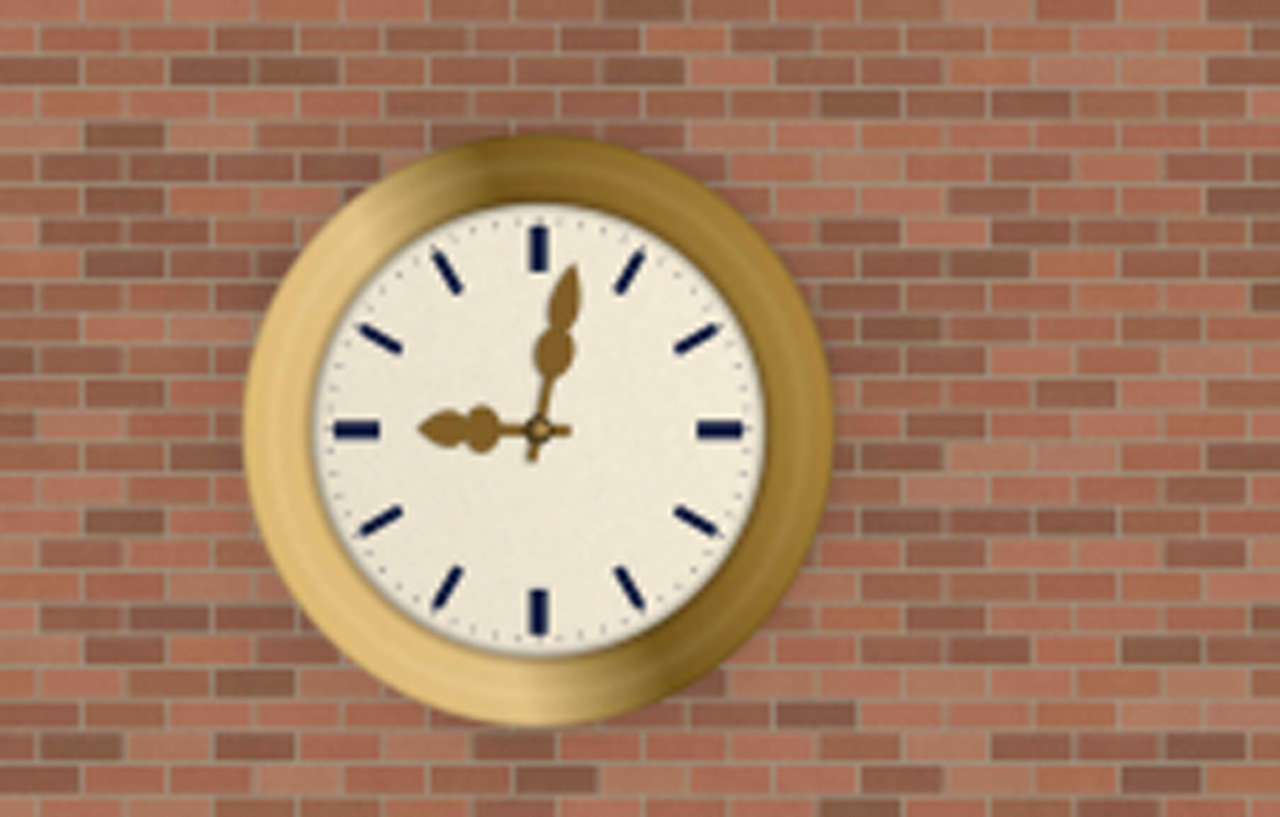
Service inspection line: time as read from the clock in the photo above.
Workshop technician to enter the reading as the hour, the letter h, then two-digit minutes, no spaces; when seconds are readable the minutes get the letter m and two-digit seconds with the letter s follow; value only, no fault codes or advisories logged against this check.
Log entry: 9h02
